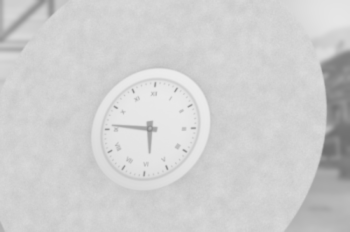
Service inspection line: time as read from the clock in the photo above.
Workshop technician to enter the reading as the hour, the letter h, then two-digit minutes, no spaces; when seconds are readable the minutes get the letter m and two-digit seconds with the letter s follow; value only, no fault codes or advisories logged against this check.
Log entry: 5h46
